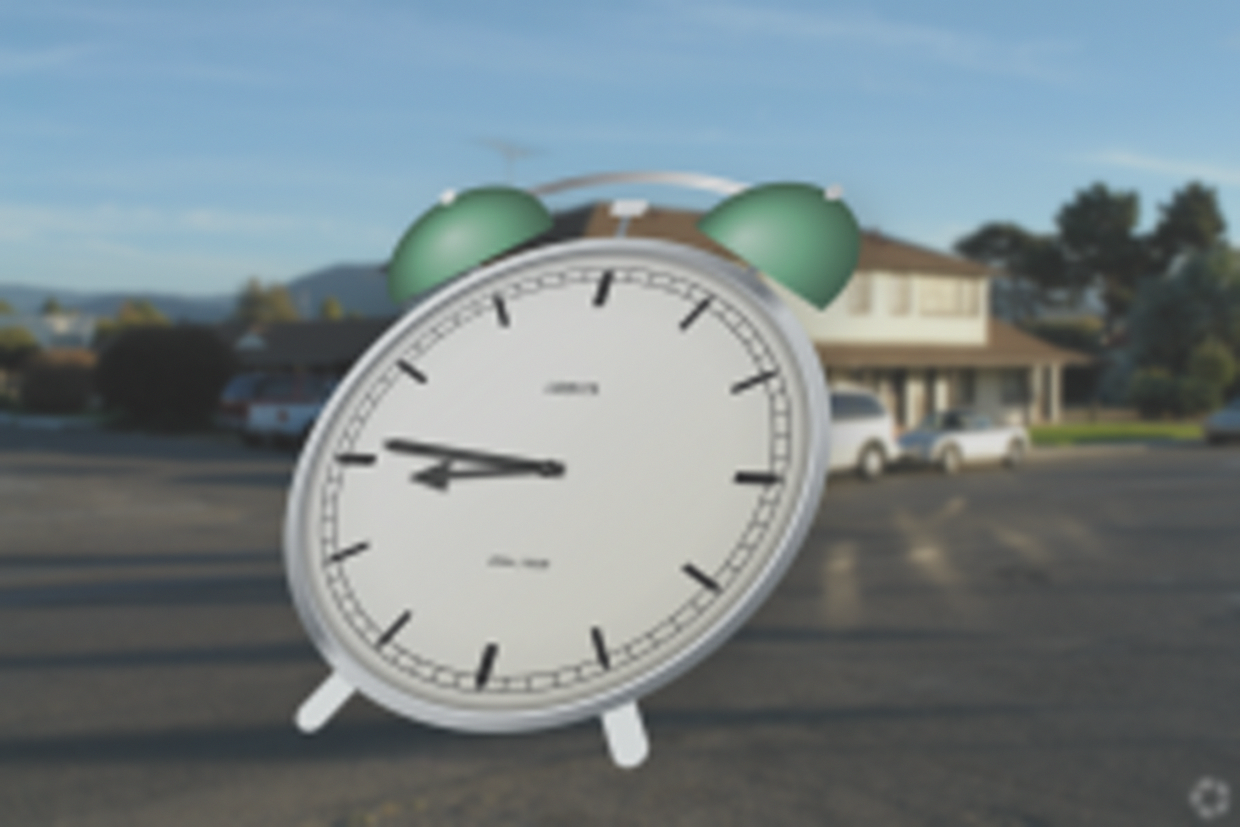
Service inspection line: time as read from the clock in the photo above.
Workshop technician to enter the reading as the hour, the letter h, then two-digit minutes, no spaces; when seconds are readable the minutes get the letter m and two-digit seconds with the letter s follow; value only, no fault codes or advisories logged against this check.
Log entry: 8h46
